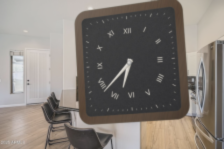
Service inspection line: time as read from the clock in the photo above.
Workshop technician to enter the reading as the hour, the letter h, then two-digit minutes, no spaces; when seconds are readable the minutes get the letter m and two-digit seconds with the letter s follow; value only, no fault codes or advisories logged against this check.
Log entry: 6h38
